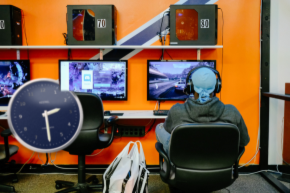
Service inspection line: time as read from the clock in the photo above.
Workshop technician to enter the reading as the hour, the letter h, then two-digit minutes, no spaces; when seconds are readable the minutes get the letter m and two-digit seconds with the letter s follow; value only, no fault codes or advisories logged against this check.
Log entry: 2h30
